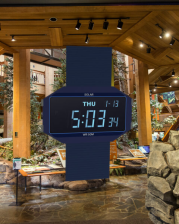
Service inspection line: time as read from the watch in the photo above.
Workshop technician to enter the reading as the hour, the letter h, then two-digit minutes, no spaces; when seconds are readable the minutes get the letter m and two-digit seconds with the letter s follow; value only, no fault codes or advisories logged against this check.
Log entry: 5h03m34s
